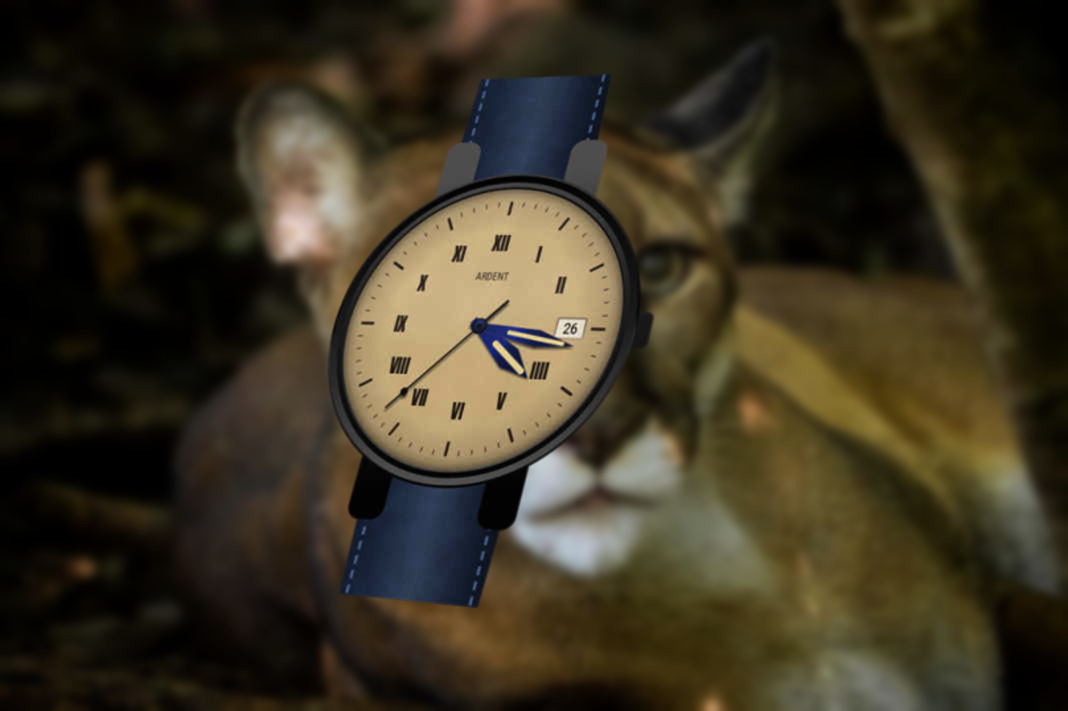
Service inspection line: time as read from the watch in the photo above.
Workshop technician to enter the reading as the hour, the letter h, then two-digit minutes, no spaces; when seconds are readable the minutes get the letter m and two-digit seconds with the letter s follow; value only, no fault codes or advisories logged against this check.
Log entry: 4h16m37s
